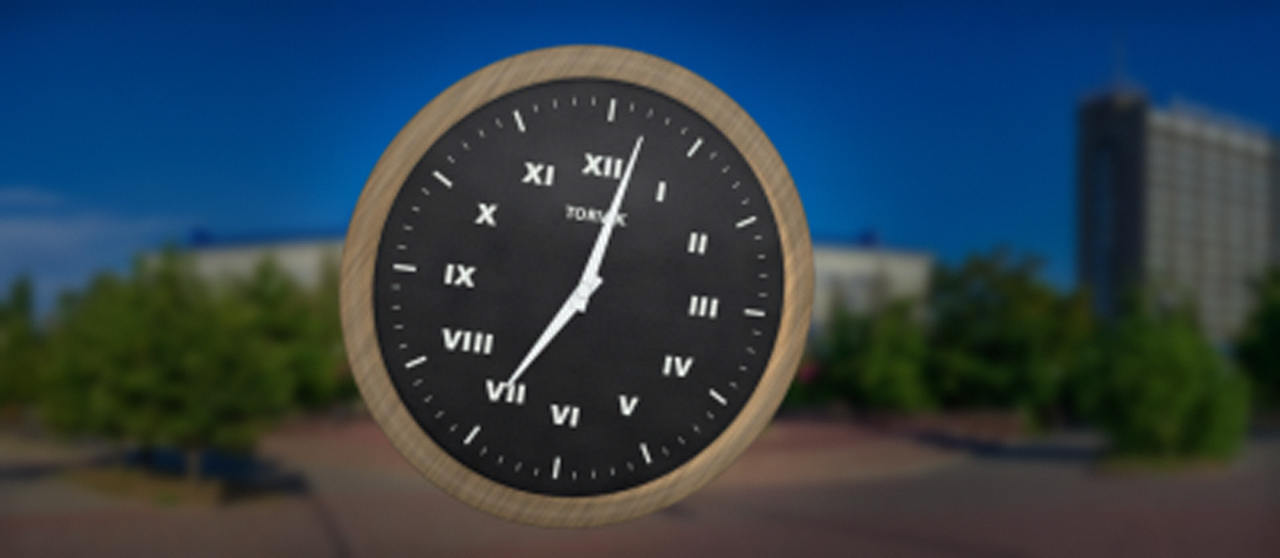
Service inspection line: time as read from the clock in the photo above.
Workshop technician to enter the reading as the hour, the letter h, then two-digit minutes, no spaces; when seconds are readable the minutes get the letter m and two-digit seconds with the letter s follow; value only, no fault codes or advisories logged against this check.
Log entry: 7h02
